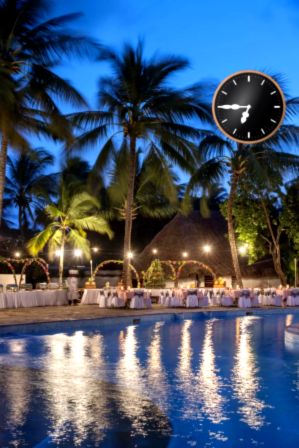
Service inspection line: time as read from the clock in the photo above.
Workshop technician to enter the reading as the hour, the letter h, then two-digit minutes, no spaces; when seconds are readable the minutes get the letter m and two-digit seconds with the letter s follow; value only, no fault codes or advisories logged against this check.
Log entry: 6h45
